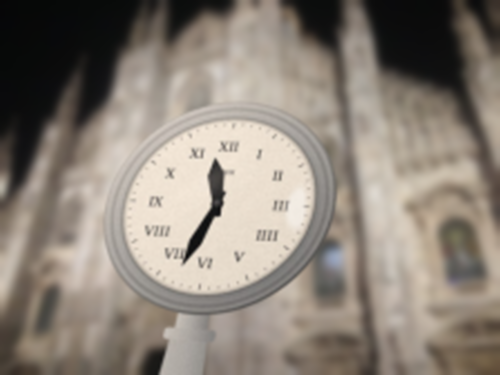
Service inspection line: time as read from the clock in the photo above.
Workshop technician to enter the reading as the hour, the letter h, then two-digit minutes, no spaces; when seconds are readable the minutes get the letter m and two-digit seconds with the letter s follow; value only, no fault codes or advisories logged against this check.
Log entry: 11h33
